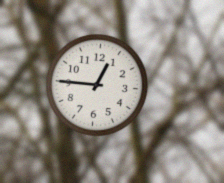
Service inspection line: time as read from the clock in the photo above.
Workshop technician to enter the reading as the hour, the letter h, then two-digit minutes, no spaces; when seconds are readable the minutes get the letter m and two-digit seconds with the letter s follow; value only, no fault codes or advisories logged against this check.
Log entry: 12h45
